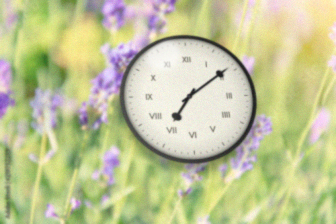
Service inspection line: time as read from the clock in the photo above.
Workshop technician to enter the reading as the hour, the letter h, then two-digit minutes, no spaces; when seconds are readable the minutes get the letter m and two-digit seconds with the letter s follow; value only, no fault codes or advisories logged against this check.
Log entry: 7h09
